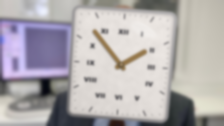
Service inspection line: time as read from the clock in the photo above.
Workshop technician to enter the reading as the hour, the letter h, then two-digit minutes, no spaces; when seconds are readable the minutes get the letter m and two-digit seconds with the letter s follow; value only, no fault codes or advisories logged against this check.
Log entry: 1h53
